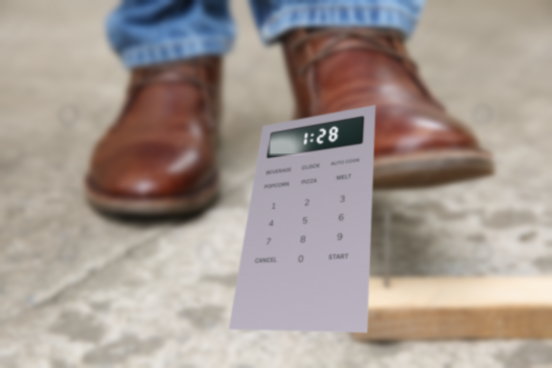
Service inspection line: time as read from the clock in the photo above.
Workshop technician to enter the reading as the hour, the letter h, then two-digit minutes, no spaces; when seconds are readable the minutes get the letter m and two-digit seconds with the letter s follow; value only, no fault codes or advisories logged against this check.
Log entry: 1h28
